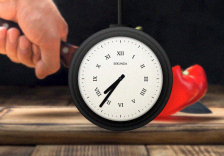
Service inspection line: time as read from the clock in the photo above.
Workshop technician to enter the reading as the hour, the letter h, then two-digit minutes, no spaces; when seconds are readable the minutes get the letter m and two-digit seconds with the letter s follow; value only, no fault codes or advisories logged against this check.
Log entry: 7h36
